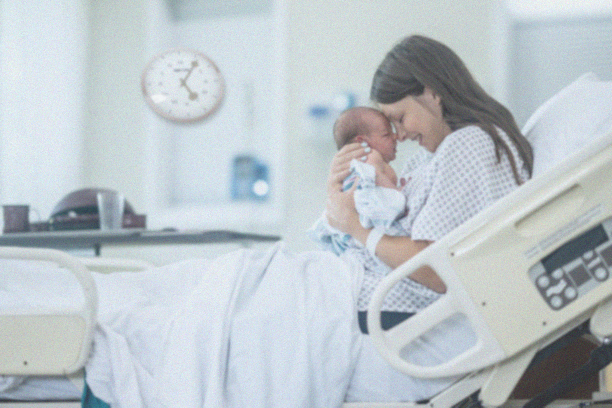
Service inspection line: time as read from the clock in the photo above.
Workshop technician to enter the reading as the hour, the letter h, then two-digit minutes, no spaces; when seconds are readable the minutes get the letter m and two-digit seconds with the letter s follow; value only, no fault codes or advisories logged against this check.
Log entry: 5h06
